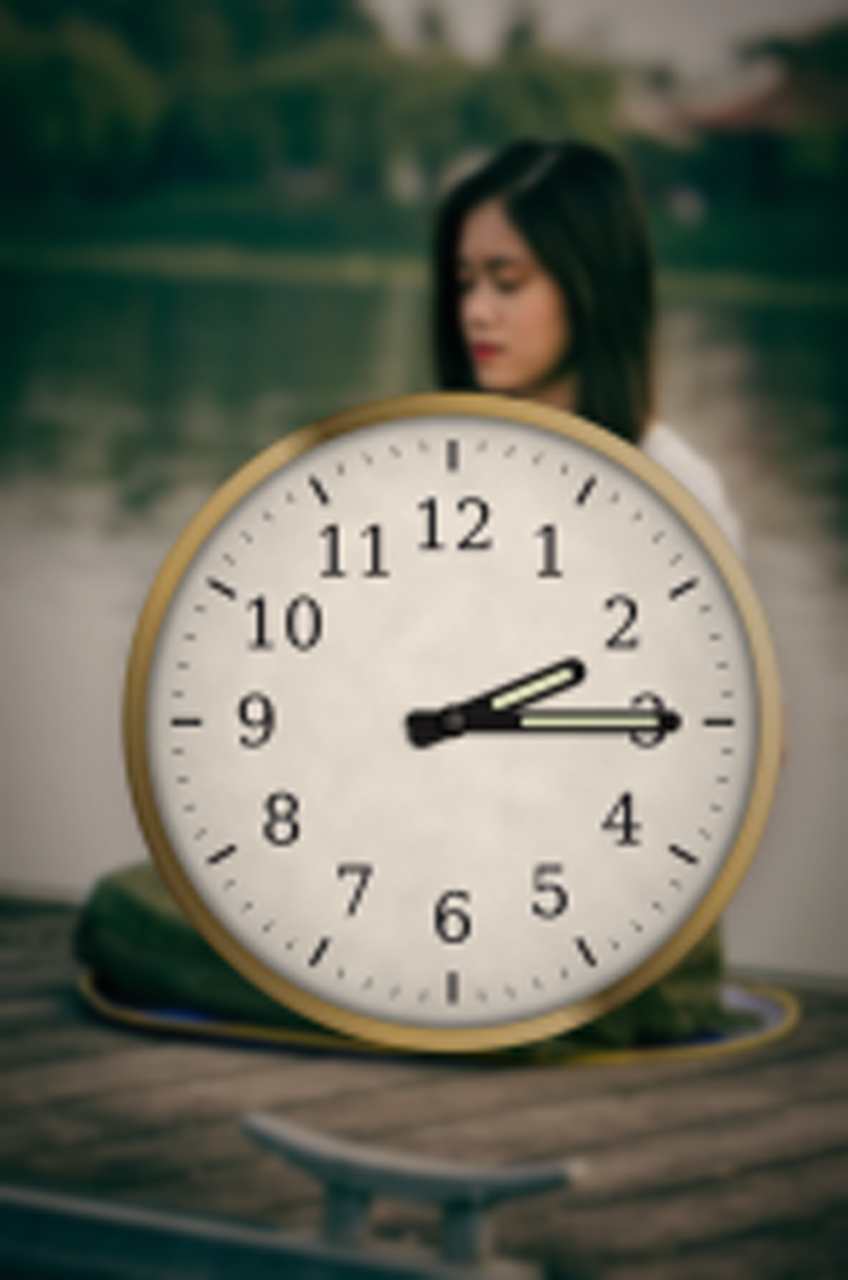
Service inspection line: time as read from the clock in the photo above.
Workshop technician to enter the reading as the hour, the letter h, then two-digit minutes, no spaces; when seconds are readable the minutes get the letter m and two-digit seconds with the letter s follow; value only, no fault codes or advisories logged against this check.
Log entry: 2h15
